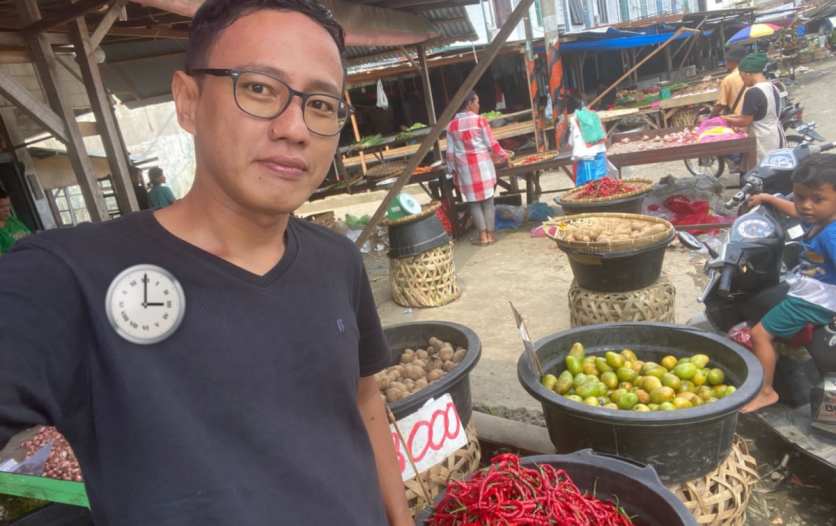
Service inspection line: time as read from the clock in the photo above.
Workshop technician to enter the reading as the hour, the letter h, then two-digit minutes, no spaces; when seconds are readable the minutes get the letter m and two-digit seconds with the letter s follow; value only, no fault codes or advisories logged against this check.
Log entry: 3h00
